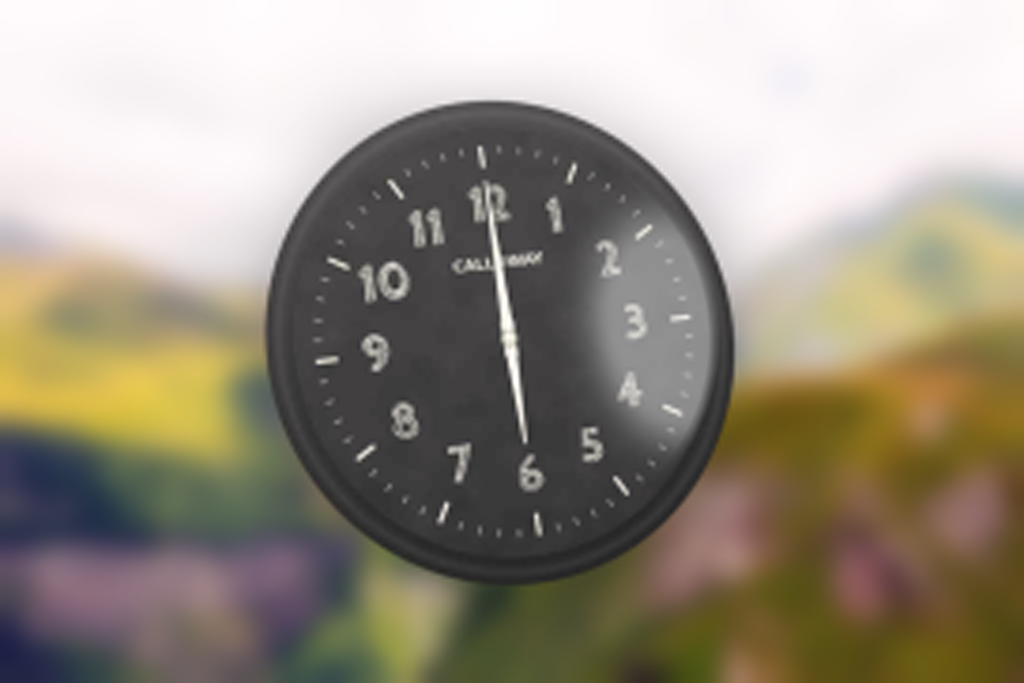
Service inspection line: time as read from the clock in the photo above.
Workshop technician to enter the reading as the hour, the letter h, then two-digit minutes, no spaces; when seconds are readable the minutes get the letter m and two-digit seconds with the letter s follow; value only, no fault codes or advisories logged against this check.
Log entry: 6h00
